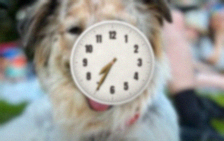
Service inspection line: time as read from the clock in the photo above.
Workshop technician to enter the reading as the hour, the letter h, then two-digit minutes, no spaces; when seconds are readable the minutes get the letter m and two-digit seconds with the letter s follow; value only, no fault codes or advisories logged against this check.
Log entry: 7h35
